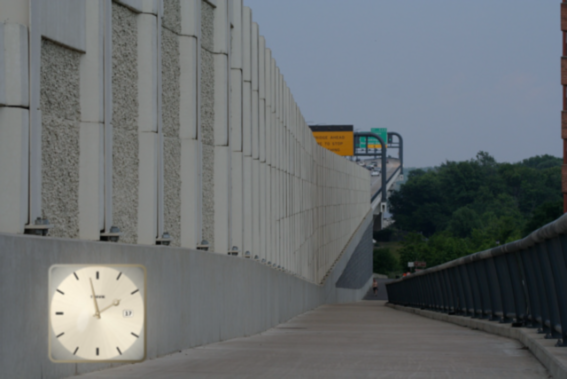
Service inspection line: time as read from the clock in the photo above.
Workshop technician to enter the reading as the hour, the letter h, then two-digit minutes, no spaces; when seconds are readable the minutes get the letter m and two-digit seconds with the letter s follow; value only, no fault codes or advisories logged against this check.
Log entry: 1h58
